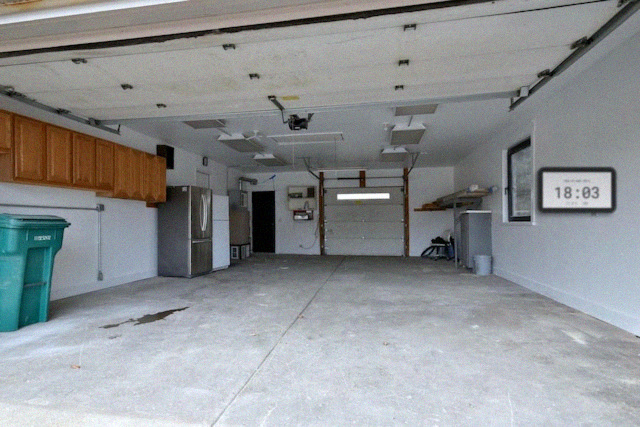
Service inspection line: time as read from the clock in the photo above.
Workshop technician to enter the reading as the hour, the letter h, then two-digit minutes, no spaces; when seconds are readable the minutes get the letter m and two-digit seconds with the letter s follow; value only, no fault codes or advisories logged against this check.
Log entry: 18h03
